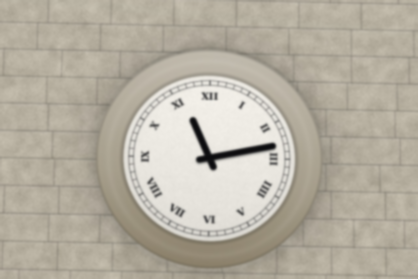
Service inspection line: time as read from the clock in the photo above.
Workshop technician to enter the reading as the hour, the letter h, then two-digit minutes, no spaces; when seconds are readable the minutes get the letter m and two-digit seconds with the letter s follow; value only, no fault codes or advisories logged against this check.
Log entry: 11h13
